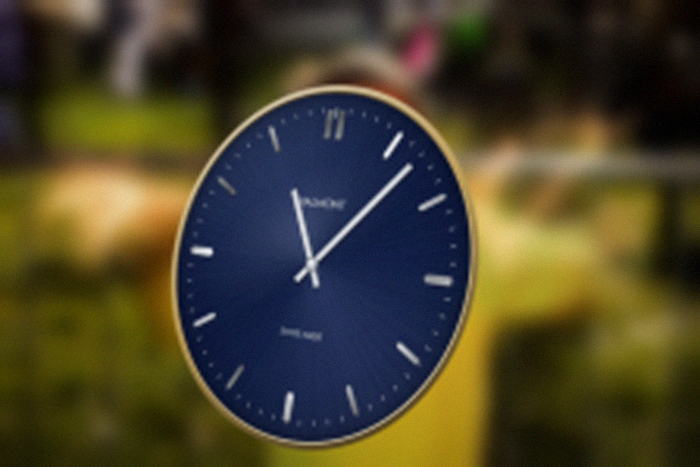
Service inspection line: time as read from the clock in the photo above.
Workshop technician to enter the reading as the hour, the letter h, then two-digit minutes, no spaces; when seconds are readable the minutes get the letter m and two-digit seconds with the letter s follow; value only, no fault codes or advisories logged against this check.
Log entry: 11h07
